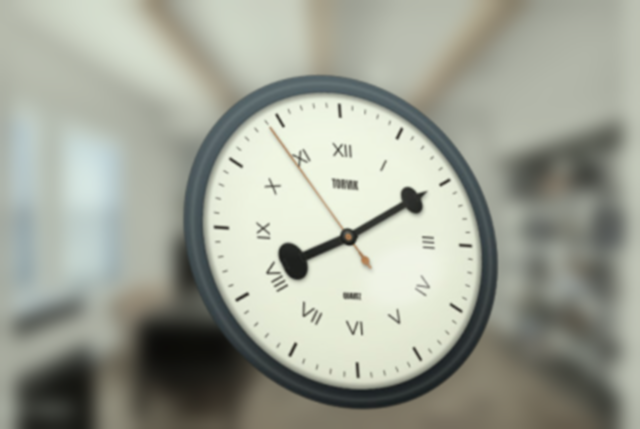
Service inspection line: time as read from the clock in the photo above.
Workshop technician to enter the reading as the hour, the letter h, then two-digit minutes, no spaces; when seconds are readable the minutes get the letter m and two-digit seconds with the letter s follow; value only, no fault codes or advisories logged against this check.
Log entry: 8h09m54s
